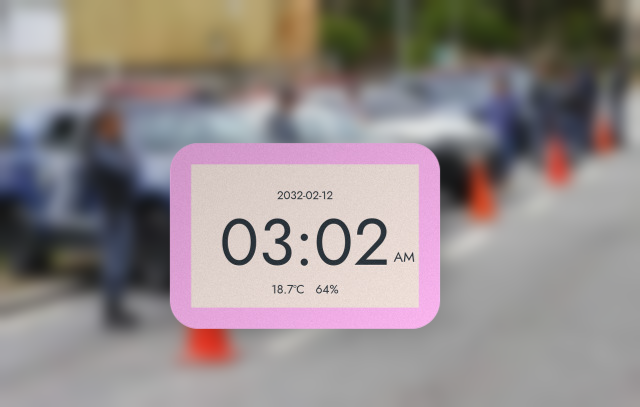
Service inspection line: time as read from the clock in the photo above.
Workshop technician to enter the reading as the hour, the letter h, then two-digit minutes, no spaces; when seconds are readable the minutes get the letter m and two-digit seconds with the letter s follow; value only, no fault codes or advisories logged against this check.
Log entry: 3h02
